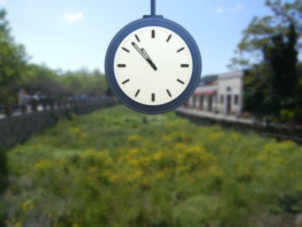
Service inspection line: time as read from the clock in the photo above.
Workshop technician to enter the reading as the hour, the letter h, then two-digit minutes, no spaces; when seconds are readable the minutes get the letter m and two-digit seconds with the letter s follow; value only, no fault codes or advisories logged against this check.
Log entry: 10h53
